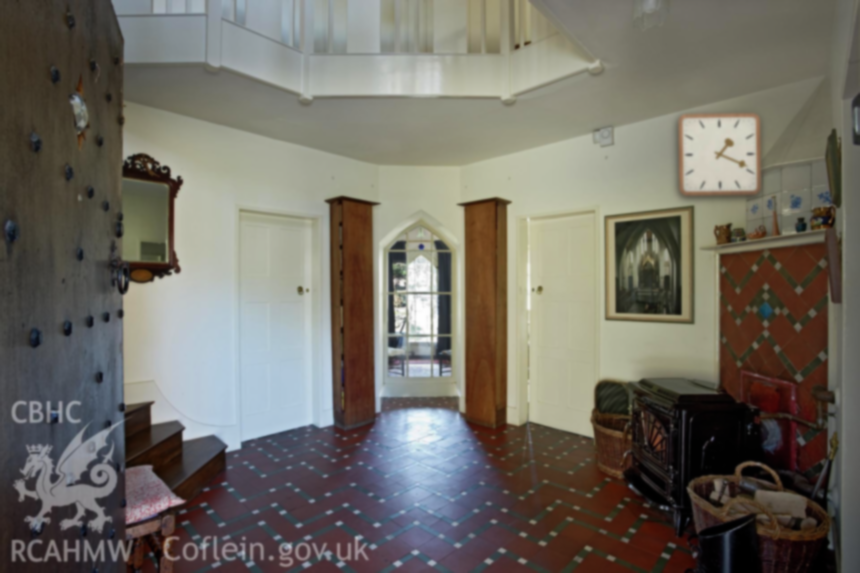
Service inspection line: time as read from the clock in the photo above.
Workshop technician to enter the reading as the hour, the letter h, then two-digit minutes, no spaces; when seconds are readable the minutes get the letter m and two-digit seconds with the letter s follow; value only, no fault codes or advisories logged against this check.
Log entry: 1h19
